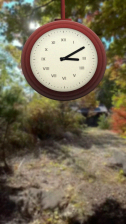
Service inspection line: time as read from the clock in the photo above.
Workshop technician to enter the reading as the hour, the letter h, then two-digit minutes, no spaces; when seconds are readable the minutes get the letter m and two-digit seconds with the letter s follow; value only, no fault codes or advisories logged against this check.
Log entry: 3h10
